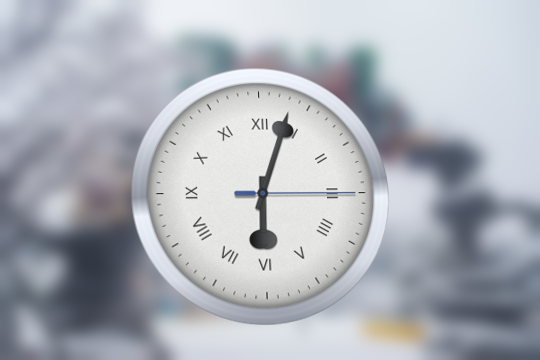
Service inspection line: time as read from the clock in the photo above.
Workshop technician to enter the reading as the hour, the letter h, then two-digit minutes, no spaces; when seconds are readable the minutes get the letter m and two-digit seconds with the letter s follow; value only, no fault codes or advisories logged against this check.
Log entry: 6h03m15s
